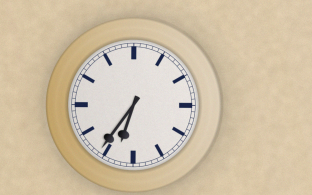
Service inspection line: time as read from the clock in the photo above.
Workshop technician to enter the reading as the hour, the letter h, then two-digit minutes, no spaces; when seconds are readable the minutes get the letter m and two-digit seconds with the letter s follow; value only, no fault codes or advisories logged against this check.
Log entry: 6h36
